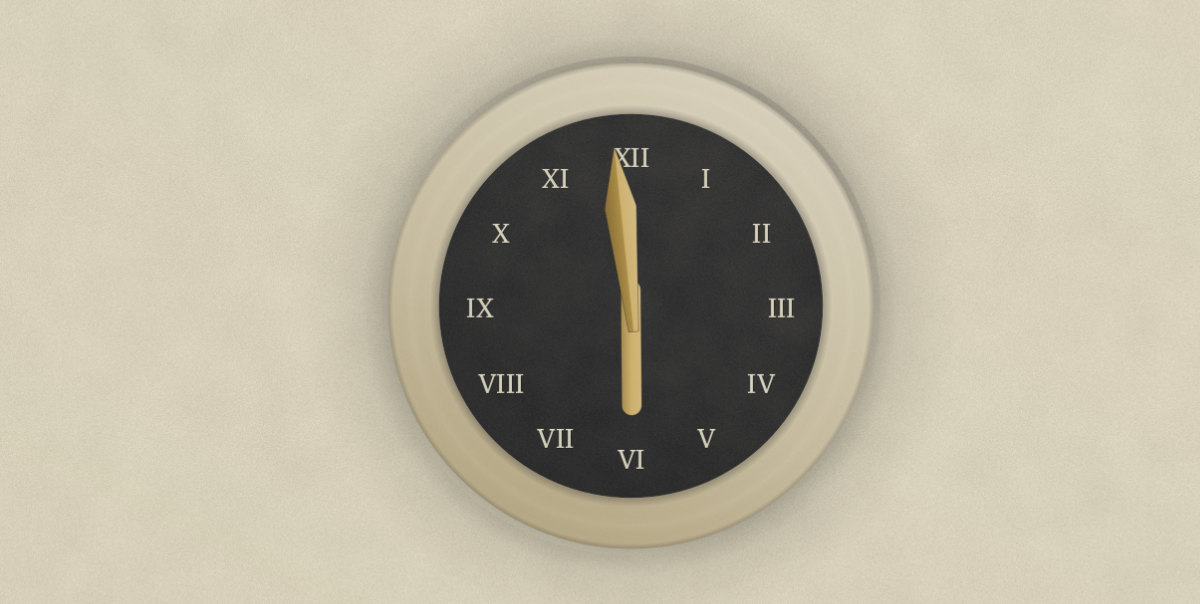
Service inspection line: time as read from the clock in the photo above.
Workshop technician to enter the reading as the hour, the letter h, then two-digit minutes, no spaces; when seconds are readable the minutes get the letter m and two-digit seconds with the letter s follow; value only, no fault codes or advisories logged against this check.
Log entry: 5h59
